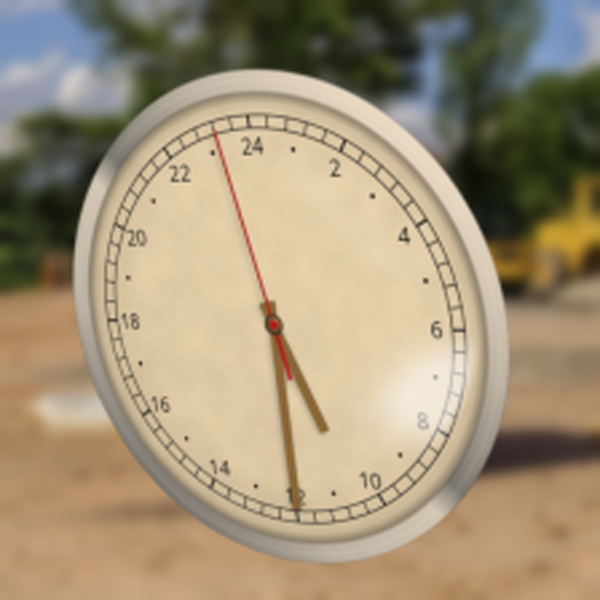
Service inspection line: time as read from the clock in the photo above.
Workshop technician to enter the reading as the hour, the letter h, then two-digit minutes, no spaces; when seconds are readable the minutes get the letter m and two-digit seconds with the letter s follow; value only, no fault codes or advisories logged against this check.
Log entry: 10h29m58s
